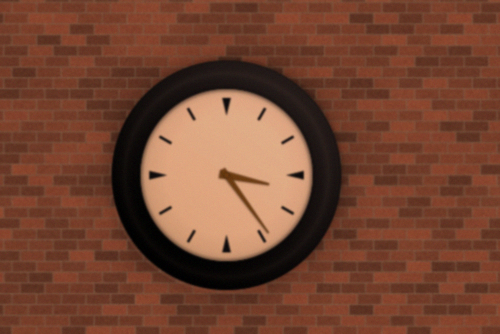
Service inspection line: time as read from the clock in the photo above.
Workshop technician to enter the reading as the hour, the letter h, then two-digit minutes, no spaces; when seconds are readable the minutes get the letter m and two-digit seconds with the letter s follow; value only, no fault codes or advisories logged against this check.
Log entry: 3h24
